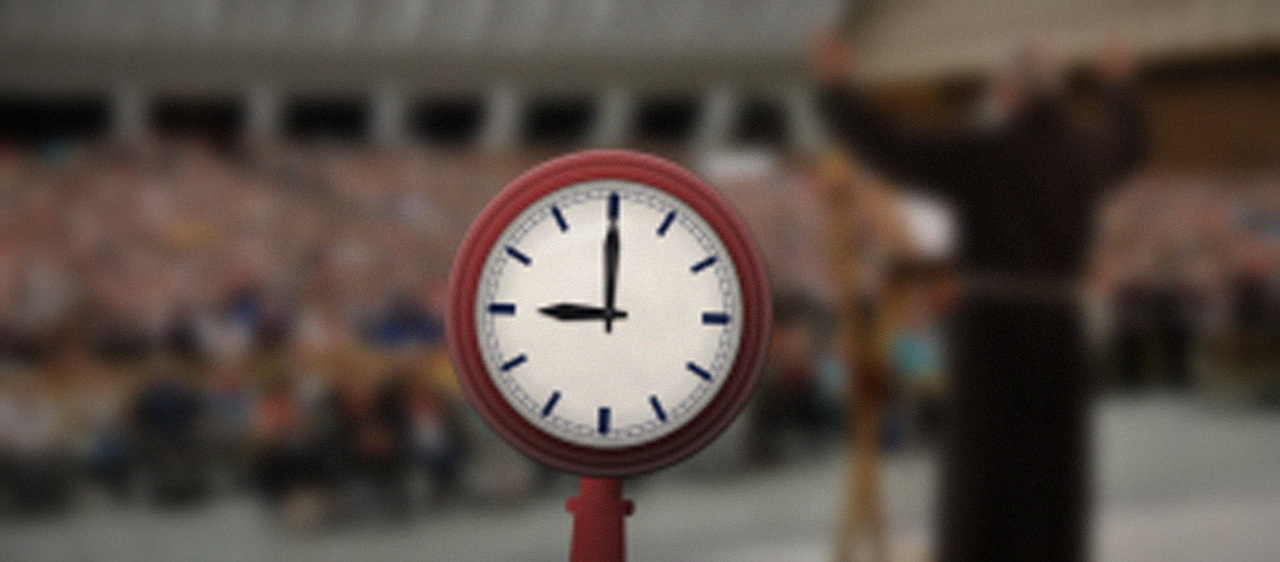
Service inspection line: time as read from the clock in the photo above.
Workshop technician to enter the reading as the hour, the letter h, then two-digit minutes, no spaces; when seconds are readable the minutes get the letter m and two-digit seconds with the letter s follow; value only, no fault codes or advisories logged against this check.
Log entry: 9h00
